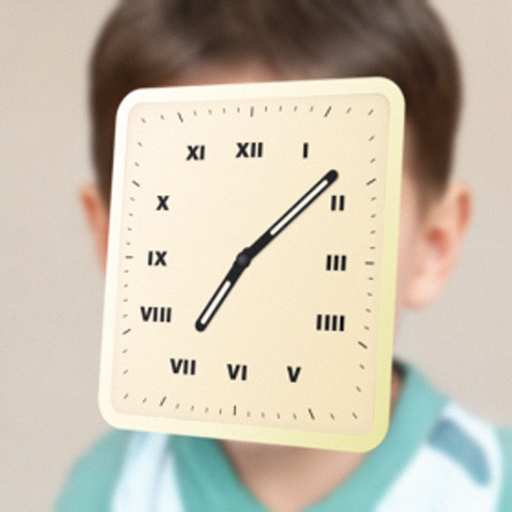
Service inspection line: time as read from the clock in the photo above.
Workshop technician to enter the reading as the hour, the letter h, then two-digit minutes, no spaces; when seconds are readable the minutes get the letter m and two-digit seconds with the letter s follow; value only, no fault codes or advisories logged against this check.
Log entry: 7h08
